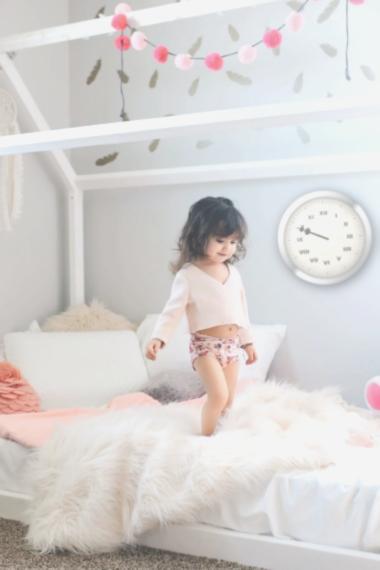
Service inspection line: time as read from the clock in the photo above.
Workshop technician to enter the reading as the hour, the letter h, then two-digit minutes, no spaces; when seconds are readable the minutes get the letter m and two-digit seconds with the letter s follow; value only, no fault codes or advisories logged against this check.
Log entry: 9h49
